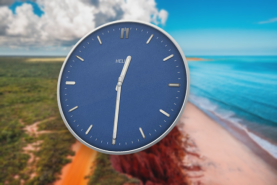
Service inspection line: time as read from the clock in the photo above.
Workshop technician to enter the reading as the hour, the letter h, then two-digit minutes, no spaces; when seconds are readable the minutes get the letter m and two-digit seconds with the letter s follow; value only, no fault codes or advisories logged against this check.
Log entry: 12h30
